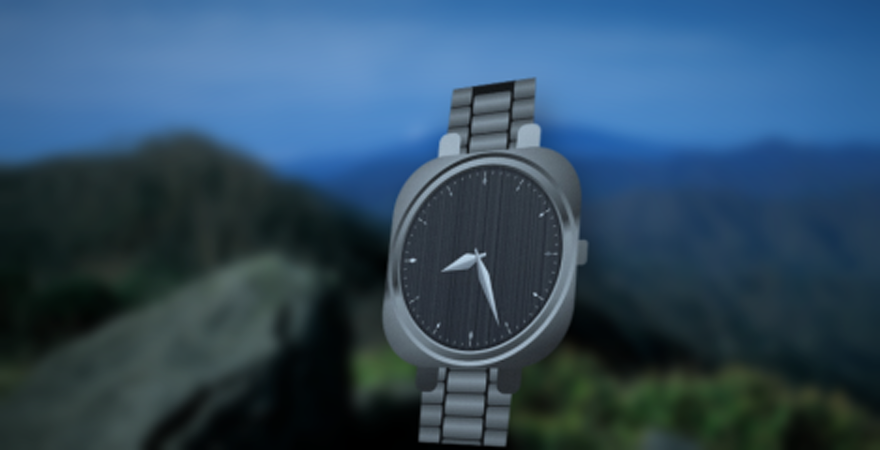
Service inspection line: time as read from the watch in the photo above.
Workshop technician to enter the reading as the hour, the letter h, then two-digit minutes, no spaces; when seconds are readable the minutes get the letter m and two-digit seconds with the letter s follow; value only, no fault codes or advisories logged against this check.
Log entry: 8h26
